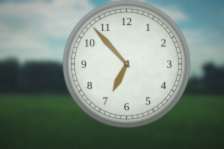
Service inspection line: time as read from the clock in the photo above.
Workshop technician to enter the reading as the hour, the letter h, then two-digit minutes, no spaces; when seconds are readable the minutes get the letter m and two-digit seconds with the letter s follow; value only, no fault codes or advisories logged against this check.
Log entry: 6h53
